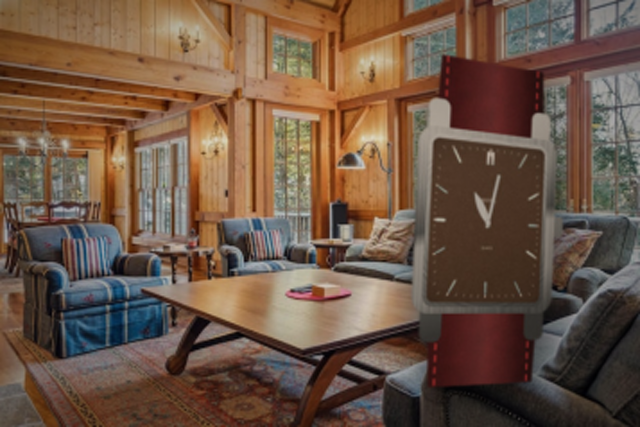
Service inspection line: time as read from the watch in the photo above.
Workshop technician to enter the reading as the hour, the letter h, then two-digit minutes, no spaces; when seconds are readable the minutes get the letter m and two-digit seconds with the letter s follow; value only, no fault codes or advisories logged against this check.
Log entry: 11h02
